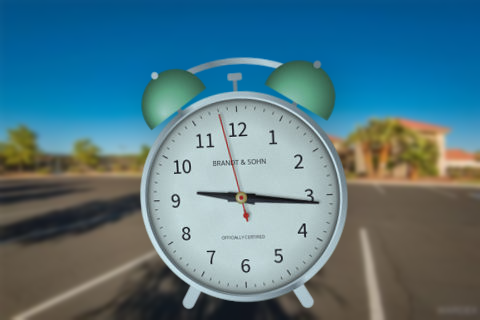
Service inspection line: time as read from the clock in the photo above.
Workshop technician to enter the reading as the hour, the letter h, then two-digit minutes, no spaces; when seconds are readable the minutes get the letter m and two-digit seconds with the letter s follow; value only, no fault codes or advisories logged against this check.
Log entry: 9h15m58s
